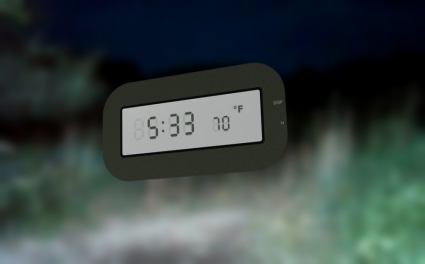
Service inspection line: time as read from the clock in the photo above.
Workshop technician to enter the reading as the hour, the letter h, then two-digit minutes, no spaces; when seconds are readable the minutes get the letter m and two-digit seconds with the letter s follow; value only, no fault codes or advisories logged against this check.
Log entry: 5h33
